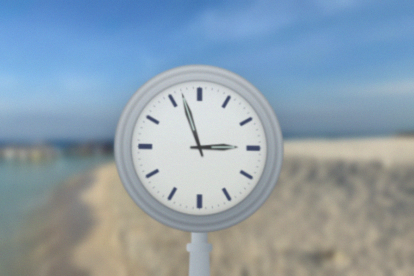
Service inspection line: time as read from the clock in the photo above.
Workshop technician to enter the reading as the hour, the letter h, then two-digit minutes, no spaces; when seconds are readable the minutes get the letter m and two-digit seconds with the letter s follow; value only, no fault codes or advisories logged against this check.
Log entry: 2h57
